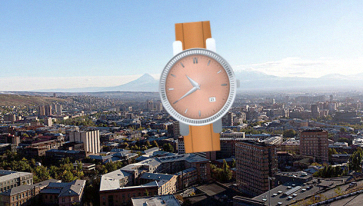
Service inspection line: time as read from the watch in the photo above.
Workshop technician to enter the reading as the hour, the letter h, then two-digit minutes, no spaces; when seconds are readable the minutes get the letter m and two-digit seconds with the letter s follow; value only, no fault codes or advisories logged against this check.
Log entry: 10h40
